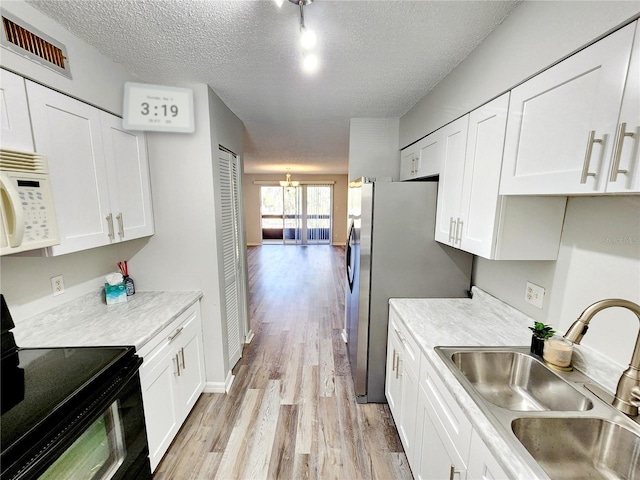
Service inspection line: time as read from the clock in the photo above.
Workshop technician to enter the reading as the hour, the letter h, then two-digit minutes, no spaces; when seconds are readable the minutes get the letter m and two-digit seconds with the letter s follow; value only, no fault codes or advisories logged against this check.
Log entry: 3h19
